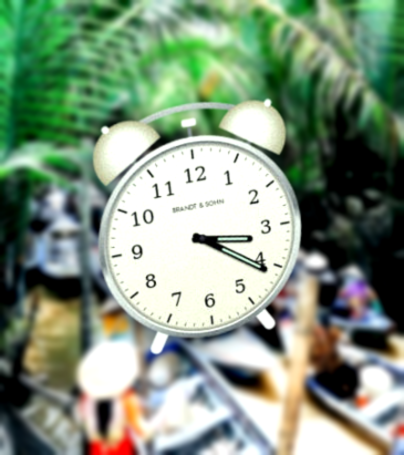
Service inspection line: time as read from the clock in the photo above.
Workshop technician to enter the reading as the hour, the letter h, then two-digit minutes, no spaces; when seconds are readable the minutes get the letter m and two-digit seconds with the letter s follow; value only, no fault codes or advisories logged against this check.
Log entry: 3h21
